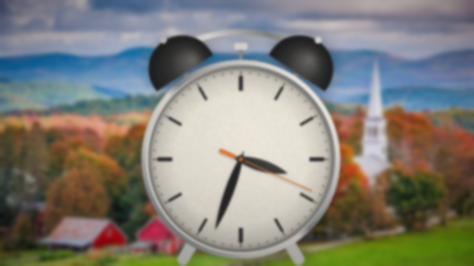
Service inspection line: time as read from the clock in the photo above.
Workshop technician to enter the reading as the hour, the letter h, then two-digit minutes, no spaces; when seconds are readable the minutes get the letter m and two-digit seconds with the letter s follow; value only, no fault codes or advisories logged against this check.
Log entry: 3h33m19s
